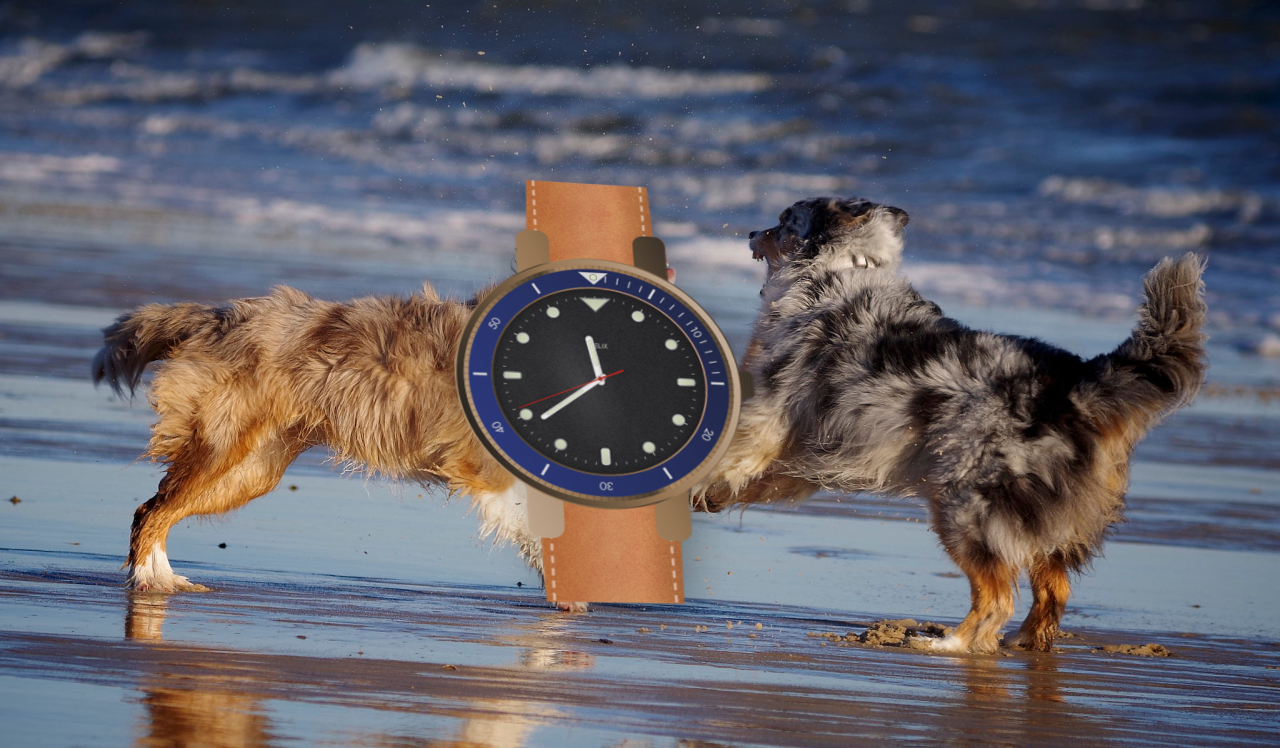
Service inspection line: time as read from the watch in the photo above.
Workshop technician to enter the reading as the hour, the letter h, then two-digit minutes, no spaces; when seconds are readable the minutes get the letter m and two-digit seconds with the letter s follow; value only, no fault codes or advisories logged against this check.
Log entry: 11h38m41s
